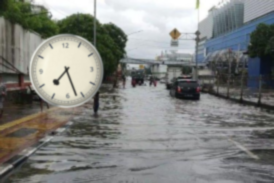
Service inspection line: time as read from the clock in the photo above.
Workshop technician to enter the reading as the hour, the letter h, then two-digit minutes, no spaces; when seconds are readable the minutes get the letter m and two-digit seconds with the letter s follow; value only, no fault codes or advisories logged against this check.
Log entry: 7h27
